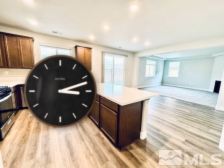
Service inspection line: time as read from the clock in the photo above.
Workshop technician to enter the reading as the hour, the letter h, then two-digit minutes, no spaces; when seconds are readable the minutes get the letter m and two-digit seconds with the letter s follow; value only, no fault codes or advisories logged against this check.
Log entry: 3h12
